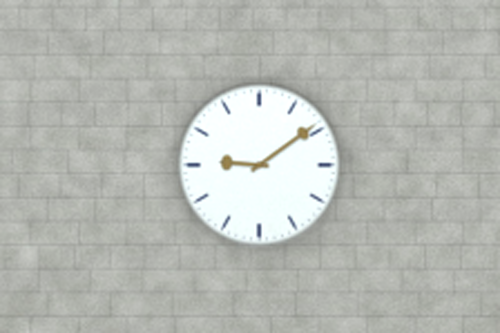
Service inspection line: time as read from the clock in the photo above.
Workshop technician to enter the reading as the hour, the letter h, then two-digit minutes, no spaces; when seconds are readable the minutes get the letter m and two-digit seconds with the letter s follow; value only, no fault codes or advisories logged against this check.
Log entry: 9h09
